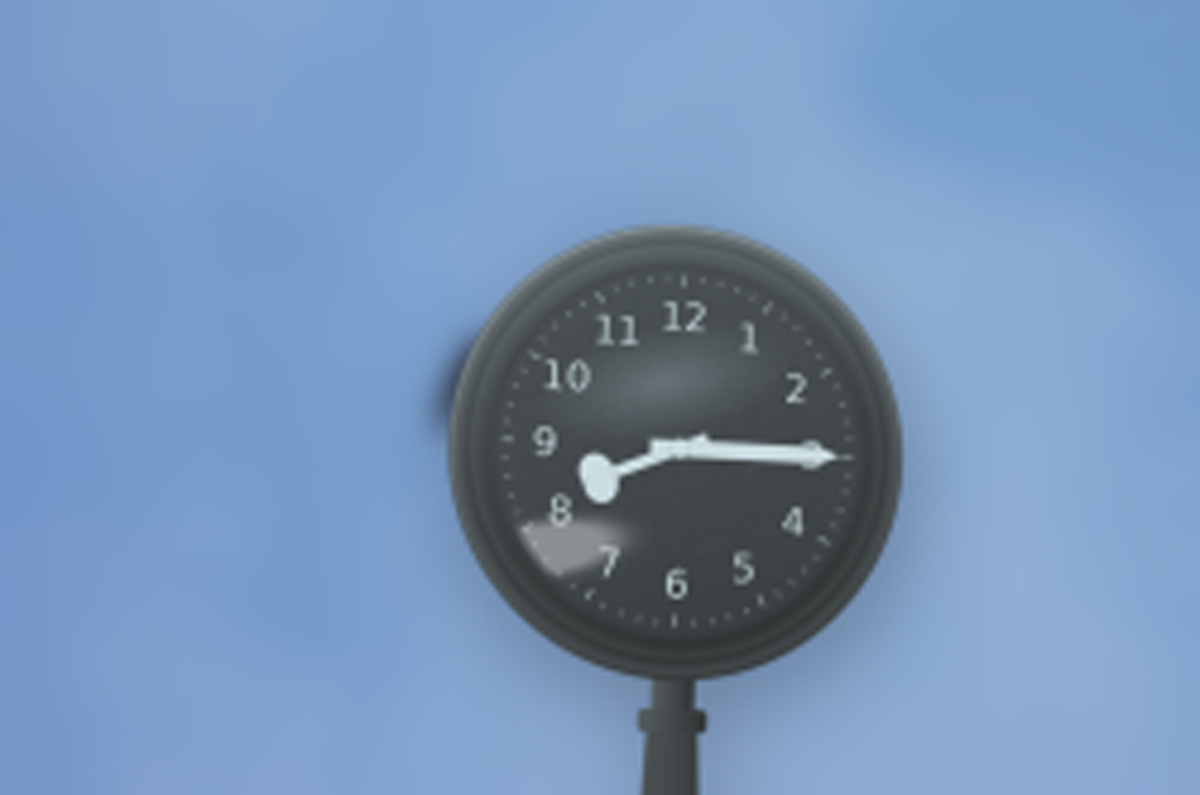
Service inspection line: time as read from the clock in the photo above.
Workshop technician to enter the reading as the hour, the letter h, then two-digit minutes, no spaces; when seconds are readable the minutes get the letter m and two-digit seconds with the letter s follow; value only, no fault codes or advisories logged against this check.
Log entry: 8h15
